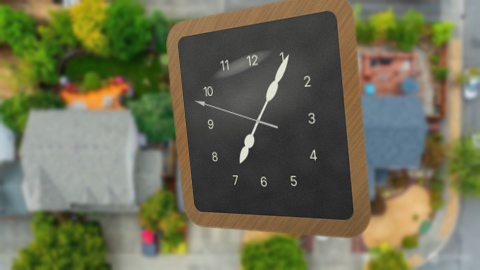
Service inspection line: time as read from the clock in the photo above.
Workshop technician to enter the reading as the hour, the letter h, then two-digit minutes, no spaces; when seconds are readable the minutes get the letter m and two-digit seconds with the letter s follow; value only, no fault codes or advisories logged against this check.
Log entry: 7h05m48s
